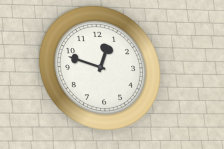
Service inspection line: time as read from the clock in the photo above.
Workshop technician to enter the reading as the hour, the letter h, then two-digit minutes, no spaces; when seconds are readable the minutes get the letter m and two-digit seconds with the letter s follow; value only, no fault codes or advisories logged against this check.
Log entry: 12h48
